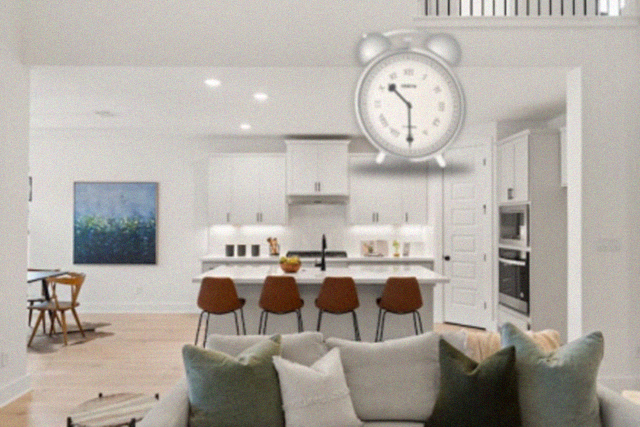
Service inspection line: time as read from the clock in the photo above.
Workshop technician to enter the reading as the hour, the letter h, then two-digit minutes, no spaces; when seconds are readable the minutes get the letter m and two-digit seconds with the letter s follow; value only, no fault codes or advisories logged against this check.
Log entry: 10h30
